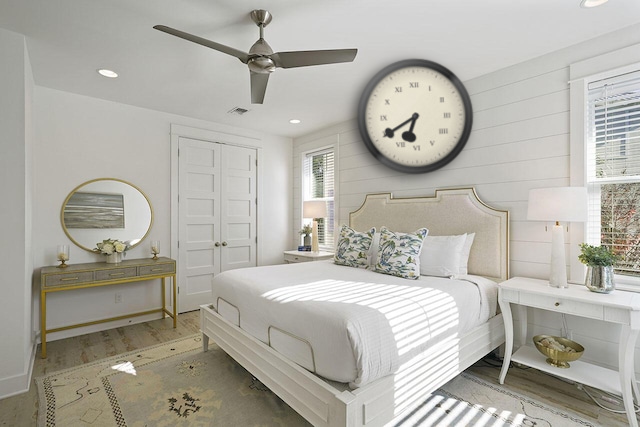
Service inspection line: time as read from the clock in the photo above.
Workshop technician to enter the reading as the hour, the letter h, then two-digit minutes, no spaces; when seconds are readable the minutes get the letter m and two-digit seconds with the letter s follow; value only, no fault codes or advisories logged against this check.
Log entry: 6h40
